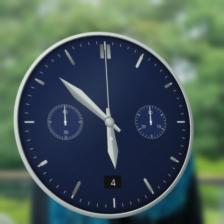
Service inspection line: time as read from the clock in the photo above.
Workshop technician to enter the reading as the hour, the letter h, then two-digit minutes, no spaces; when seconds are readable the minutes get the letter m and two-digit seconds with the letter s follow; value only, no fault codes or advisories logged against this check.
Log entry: 5h52
